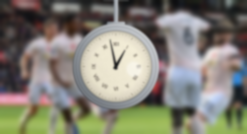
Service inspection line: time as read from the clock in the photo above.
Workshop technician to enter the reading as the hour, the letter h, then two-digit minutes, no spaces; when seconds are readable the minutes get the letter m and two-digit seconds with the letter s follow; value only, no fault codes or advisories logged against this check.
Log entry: 12h58
